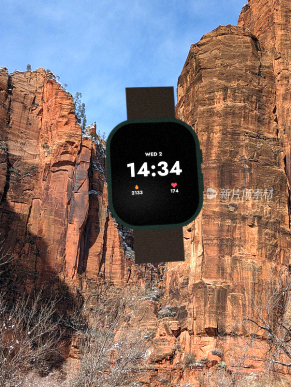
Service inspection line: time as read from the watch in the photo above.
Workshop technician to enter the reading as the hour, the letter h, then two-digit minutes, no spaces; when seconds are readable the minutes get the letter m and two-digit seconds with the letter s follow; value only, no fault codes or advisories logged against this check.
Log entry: 14h34
